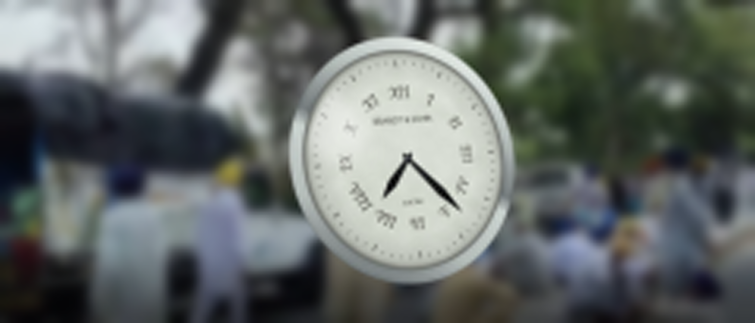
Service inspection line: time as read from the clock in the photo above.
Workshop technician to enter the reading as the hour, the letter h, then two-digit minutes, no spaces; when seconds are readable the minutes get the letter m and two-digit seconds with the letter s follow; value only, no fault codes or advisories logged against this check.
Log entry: 7h23
